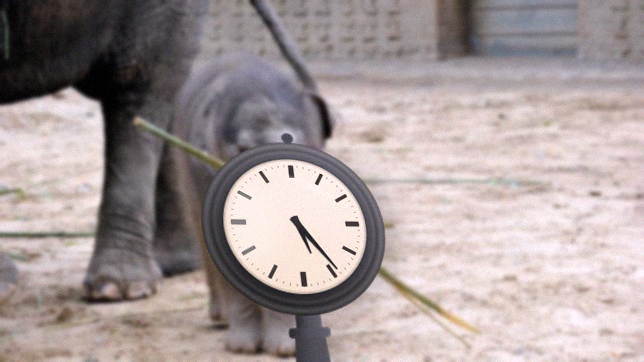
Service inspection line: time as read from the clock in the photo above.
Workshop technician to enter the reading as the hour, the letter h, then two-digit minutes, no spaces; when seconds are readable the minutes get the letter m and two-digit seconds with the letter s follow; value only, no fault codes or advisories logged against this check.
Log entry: 5h24
